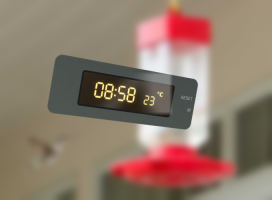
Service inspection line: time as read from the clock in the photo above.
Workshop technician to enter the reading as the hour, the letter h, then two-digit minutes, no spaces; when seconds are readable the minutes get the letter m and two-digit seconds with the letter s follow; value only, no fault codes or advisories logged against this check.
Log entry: 8h58
